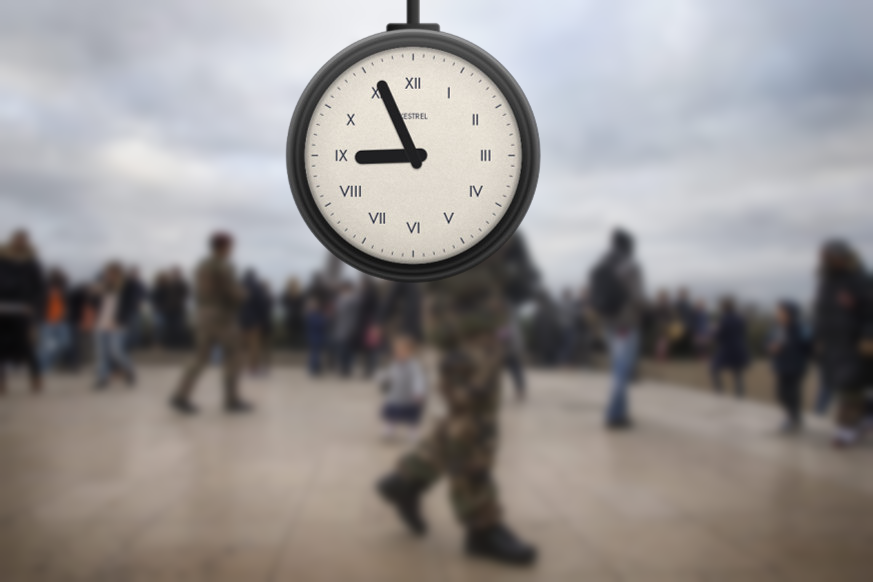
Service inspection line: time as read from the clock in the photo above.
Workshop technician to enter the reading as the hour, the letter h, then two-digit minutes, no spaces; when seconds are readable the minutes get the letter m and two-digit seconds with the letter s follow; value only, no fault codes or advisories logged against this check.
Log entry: 8h56
